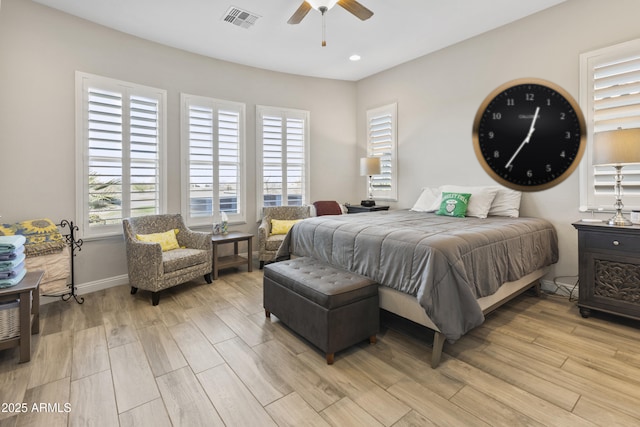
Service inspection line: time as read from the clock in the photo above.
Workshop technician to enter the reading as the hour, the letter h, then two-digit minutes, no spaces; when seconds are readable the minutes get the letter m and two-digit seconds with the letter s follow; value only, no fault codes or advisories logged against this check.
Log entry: 12h36
